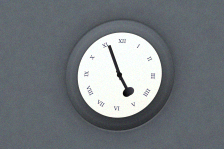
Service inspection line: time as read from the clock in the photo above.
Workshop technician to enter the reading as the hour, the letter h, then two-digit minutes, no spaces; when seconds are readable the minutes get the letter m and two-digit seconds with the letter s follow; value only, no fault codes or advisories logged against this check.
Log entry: 4h56
